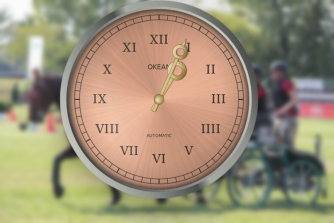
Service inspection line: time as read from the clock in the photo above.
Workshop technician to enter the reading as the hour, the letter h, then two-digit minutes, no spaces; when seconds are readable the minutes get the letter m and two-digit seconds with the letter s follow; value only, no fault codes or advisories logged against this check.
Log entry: 1h04
